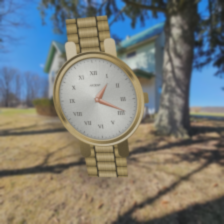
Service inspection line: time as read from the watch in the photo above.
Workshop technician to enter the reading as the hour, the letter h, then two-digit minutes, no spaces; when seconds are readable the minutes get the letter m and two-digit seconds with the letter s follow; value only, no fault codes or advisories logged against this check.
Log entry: 1h19
